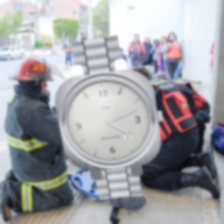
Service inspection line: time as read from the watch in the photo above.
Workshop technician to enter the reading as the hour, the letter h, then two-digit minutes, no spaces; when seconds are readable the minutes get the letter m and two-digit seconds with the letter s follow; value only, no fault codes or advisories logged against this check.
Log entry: 4h12
